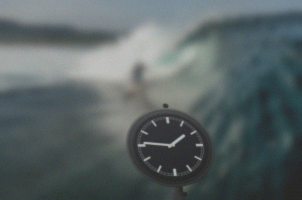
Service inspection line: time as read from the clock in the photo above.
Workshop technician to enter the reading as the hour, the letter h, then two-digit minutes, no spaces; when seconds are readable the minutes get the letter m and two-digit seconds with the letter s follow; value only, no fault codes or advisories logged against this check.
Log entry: 1h46
